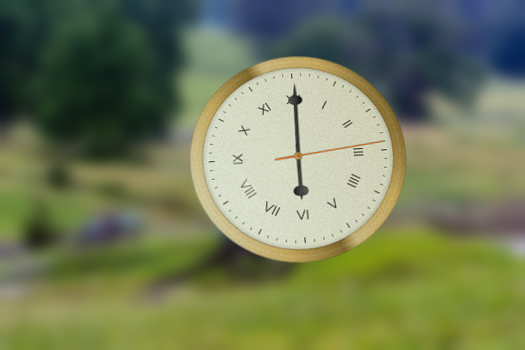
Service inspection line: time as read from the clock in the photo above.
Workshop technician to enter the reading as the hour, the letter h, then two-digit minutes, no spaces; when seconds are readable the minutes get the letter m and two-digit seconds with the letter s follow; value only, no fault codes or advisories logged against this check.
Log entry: 6h00m14s
